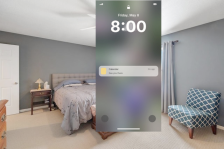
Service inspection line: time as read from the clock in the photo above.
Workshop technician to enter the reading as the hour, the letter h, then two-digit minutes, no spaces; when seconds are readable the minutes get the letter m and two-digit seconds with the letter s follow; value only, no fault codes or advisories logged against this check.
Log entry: 8h00
